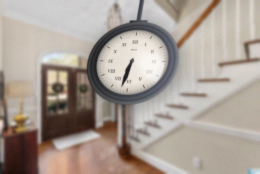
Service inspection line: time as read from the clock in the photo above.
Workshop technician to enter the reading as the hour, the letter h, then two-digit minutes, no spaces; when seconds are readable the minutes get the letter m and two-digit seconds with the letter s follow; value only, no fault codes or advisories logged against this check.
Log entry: 6h32
